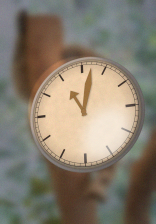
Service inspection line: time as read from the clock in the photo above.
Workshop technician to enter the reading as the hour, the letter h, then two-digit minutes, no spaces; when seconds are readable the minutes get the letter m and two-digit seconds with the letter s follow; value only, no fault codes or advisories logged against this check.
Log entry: 11h02
